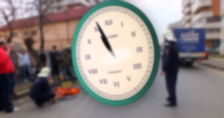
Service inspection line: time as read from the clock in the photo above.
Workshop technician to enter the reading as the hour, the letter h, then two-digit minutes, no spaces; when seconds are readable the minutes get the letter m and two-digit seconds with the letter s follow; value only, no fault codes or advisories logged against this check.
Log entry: 10h56
